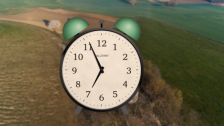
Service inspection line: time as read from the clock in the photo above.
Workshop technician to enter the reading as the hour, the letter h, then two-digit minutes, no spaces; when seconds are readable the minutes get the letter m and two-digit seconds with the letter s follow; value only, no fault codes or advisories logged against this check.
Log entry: 6h56
